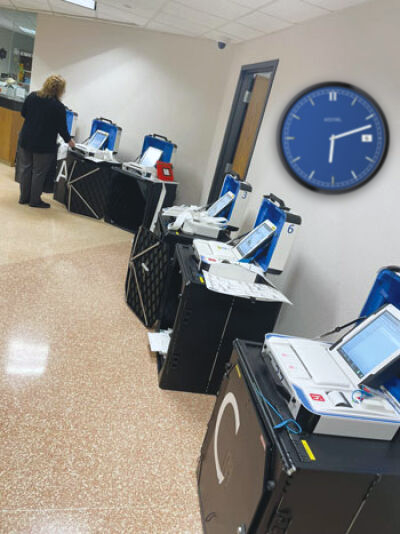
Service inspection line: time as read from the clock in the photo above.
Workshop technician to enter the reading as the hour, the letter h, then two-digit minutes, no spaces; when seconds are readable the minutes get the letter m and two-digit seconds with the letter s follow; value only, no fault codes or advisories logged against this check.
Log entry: 6h12
